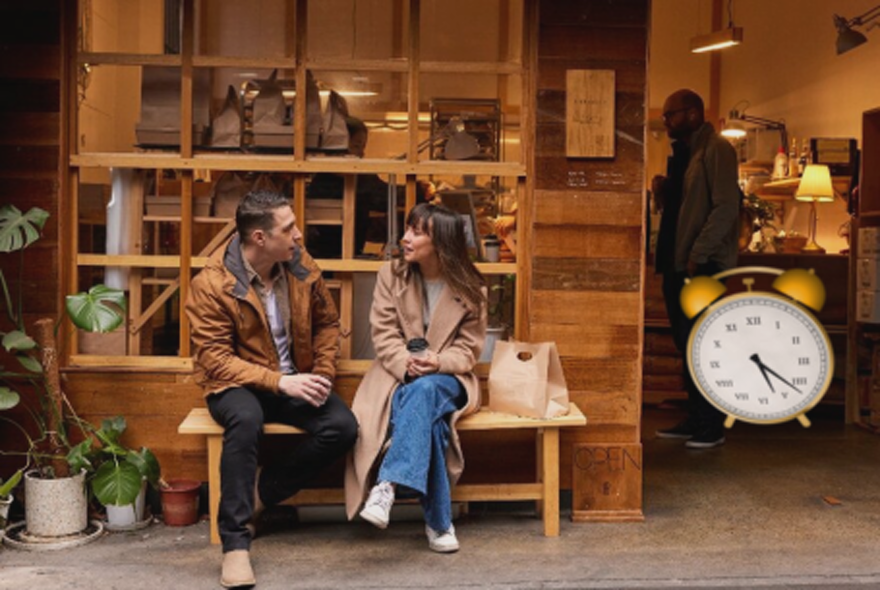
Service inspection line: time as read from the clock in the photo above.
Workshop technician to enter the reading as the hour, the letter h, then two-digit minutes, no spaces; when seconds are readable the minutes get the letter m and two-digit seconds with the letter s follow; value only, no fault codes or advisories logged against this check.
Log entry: 5h22
